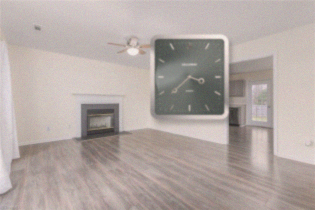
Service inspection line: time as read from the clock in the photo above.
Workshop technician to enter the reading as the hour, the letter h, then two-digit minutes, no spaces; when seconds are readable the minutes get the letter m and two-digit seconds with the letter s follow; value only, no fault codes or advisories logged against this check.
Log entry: 3h38
